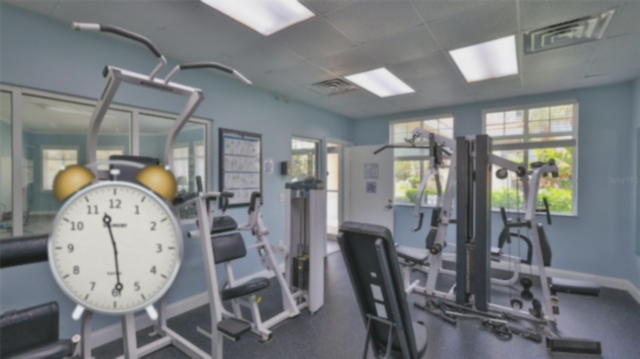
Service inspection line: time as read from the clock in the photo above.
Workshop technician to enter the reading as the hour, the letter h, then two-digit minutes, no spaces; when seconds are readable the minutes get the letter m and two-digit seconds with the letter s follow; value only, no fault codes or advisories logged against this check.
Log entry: 11h29
